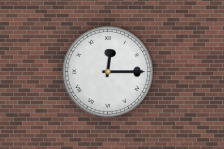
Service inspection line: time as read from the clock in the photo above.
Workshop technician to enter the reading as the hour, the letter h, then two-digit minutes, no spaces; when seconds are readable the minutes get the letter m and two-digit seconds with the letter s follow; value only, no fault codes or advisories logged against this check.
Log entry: 12h15
